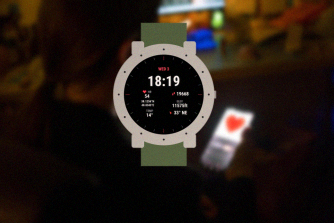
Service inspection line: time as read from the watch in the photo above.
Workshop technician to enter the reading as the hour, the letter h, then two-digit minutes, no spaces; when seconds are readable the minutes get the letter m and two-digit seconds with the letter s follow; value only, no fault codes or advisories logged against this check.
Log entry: 18h19
